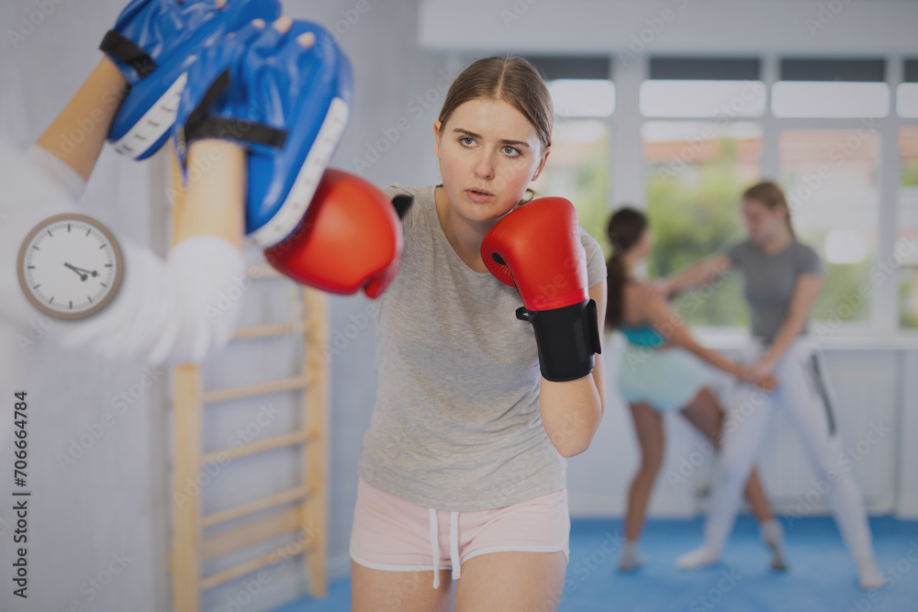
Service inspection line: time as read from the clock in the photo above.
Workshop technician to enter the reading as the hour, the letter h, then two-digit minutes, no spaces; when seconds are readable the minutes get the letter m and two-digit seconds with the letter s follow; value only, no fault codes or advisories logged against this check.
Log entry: 4h18
